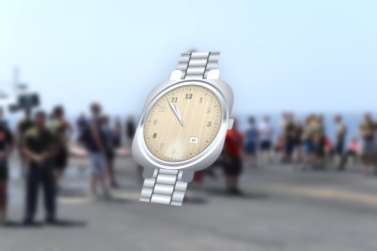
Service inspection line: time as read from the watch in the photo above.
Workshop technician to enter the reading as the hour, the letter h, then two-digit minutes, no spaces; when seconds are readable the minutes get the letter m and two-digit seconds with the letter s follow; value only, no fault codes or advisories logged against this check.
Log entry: 10h53
